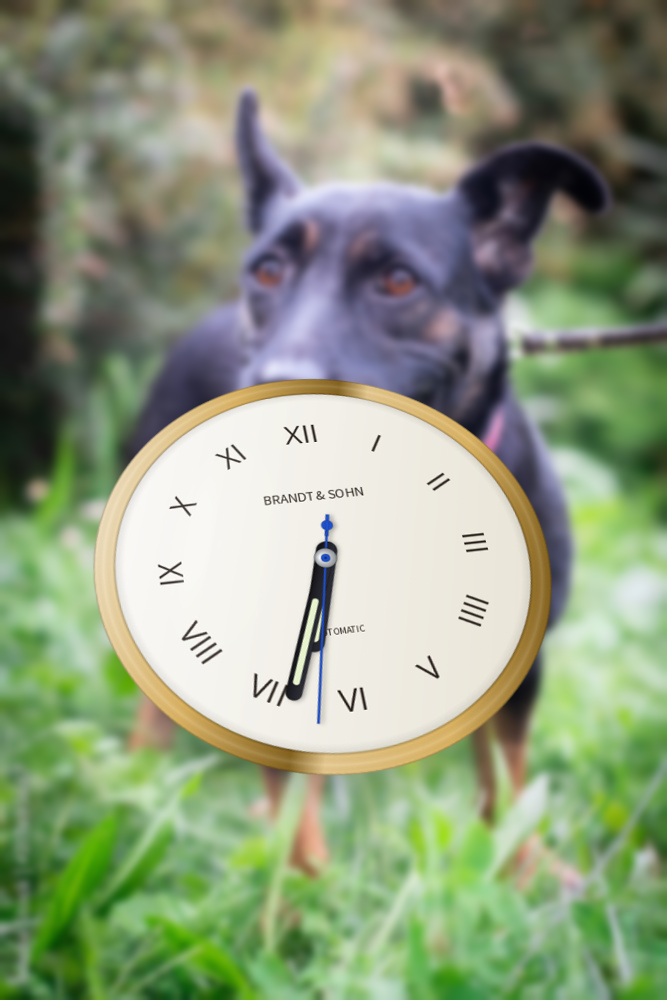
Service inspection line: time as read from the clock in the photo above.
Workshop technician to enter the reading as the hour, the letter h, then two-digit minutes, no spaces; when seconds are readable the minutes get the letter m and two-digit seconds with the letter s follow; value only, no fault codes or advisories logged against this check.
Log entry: 6h33m32s
